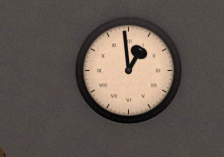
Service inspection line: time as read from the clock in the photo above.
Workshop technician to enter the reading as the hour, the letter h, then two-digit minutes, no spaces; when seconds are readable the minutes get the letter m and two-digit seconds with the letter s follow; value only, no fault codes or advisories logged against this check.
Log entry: 12h59
